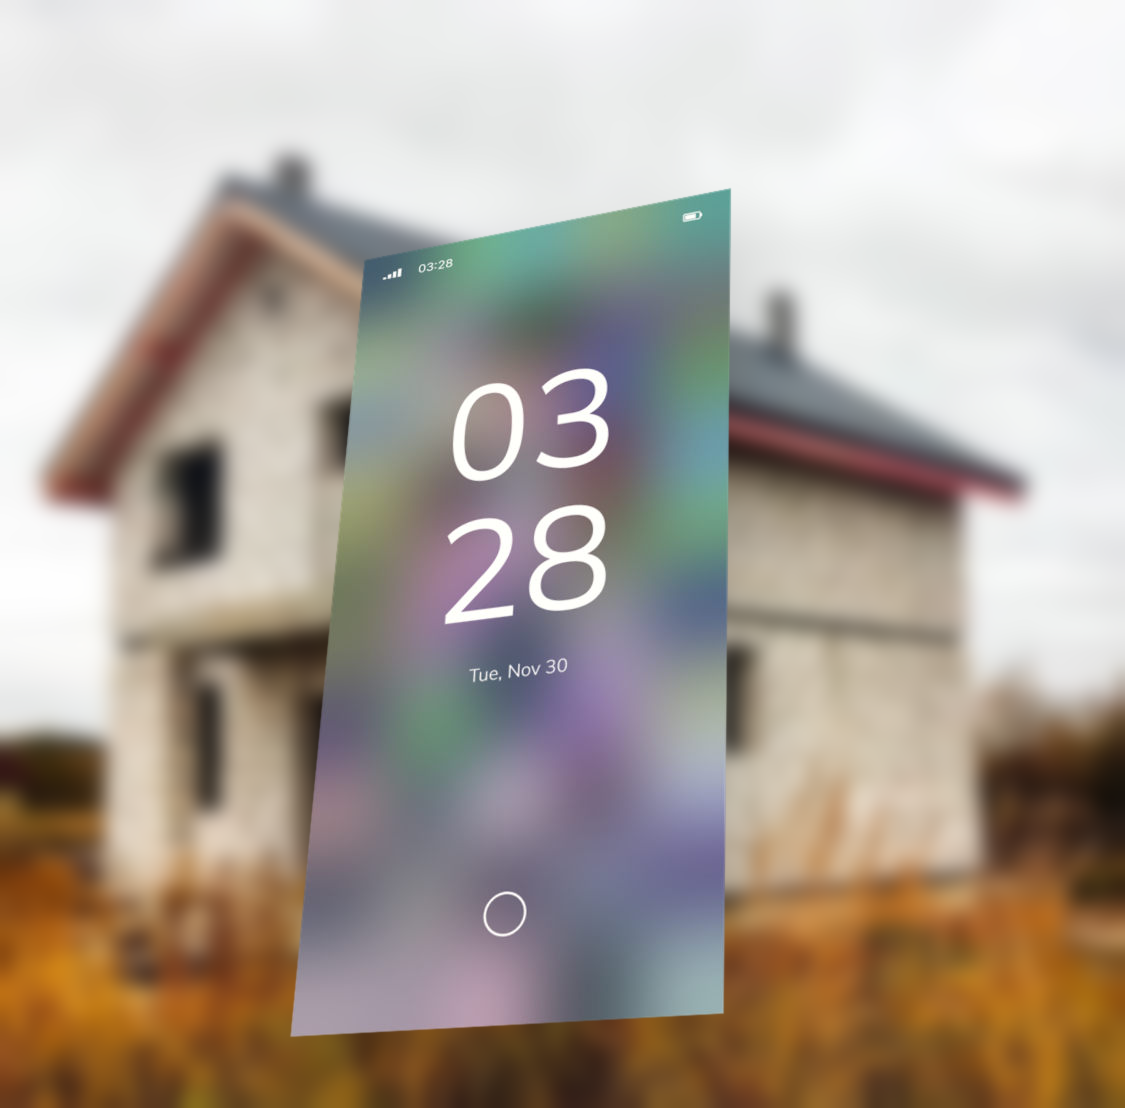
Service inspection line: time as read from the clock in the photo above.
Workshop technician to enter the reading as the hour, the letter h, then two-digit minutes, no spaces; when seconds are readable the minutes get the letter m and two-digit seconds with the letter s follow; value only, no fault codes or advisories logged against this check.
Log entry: 3h28
